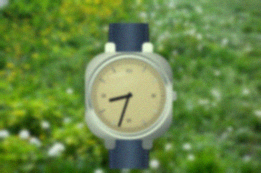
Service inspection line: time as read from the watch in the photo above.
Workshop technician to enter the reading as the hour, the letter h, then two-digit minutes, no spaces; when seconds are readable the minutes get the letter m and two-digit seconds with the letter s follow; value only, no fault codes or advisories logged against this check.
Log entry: 8h33
